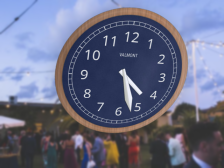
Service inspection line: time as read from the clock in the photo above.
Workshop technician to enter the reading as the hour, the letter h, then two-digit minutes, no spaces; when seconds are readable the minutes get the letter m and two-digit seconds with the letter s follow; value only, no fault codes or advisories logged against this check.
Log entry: 4h27
